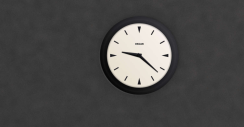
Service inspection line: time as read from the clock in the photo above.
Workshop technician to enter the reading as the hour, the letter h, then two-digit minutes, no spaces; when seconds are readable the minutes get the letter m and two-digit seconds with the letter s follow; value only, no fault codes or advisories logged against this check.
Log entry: 9h22
